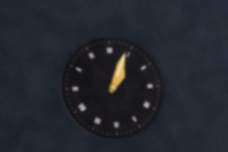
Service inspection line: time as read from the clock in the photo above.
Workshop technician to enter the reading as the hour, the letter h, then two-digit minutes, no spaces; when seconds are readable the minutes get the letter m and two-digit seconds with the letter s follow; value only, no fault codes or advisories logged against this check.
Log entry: 1h04
